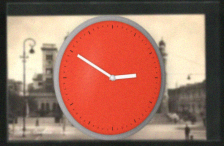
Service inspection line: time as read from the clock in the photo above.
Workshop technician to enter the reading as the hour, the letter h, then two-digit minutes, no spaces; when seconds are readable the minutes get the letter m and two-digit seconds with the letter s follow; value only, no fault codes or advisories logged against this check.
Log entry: 2h50
